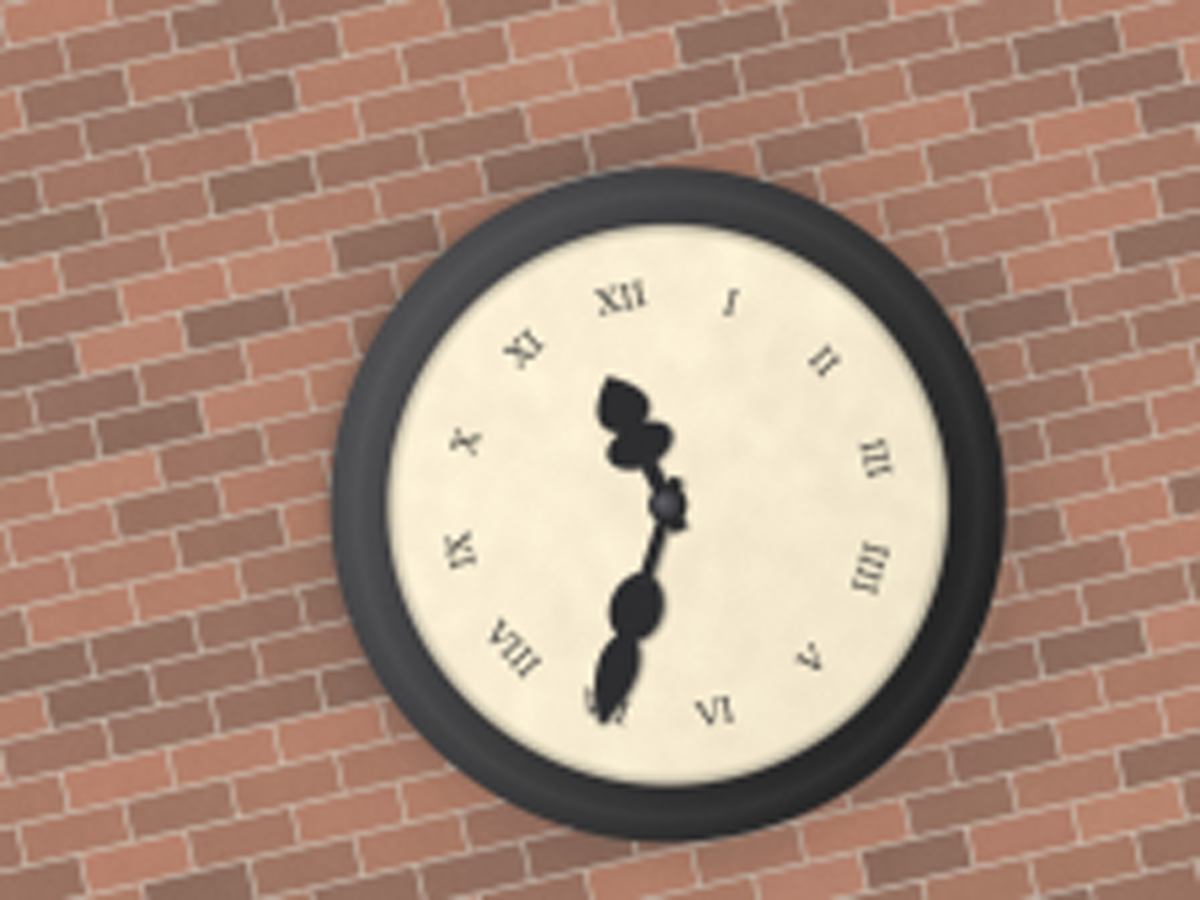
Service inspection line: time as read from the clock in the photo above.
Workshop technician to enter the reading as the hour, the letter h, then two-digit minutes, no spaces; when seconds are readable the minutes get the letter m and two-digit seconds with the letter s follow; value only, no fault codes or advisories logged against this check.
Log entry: 11h35
